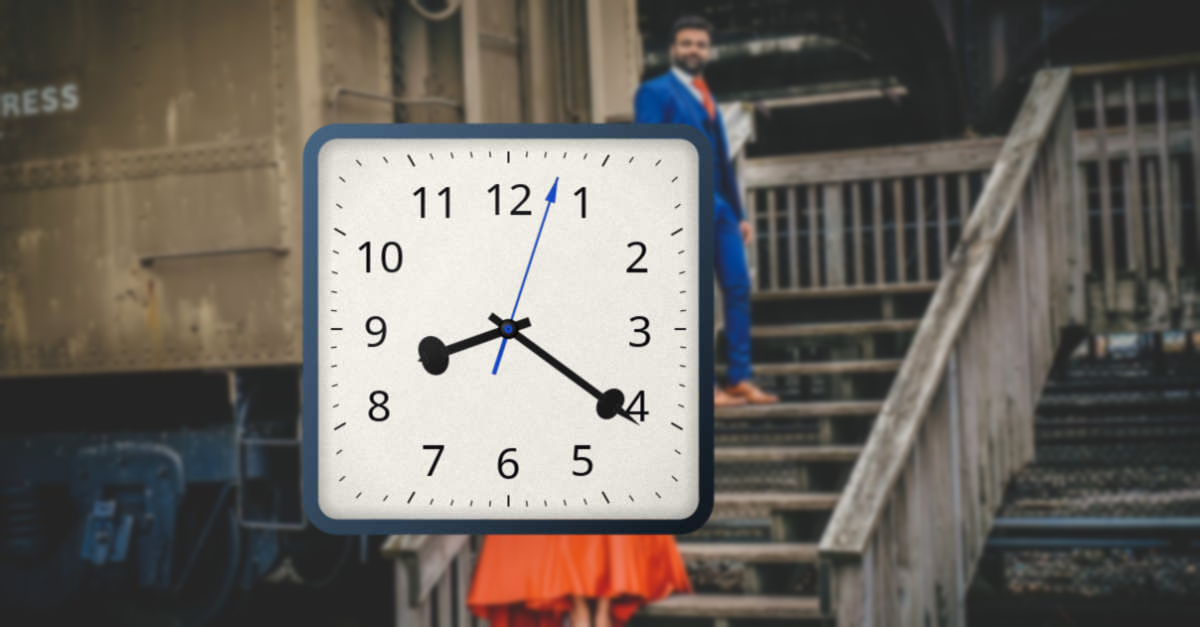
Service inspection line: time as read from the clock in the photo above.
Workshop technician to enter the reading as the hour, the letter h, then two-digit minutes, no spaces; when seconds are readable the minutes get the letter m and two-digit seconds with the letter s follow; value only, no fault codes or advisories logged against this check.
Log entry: 8h21m03s
